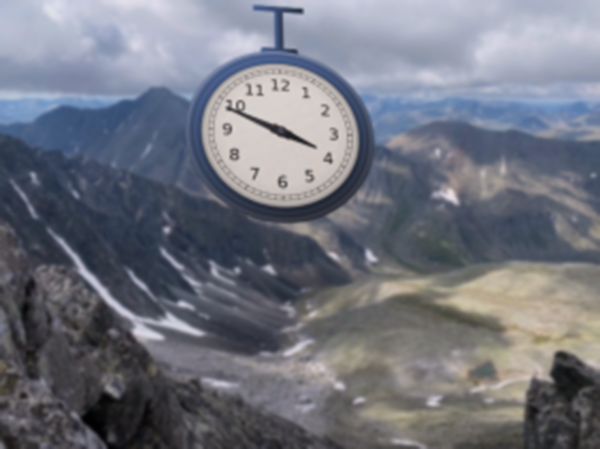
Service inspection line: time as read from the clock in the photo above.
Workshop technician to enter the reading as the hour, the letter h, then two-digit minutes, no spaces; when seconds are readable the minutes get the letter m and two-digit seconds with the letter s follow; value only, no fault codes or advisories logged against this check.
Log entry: 3h49
